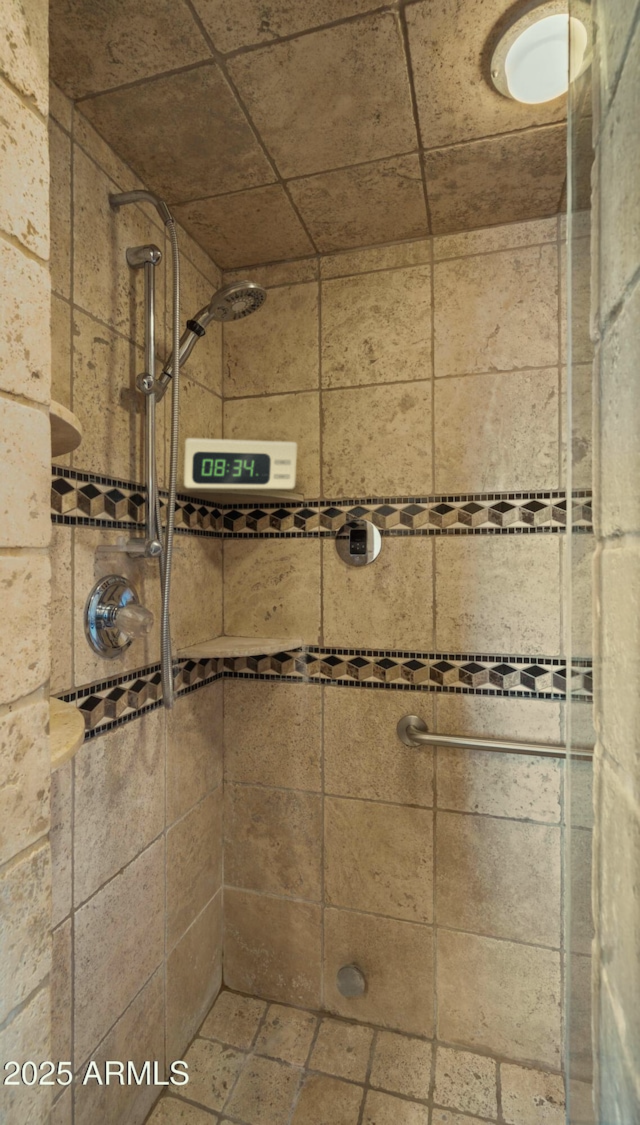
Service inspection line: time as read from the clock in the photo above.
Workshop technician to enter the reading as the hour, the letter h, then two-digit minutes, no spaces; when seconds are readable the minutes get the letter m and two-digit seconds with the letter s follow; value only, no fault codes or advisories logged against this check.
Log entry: 8h34
